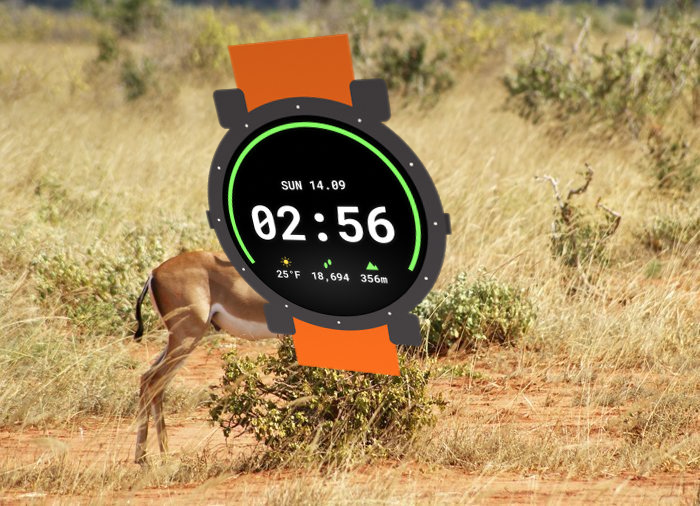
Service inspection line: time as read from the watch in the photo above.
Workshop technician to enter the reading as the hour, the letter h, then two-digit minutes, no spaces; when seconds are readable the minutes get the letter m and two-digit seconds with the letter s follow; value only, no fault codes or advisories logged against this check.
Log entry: 2h56
